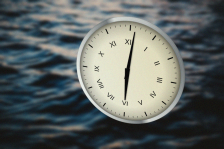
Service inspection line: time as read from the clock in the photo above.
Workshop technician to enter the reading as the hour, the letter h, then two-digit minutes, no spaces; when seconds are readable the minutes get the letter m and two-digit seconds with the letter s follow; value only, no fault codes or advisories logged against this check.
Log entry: 6h01
